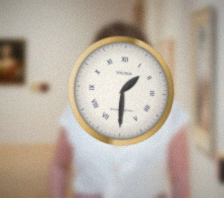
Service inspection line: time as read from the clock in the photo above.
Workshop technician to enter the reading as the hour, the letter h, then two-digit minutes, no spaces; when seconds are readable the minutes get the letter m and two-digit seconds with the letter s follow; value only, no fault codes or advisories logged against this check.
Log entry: 1h30
